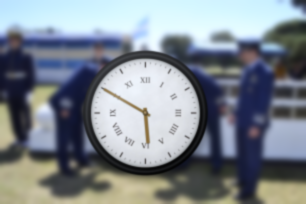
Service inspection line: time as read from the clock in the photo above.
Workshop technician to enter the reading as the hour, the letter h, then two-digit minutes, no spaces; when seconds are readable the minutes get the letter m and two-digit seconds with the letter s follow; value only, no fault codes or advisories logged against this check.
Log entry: 5h50
